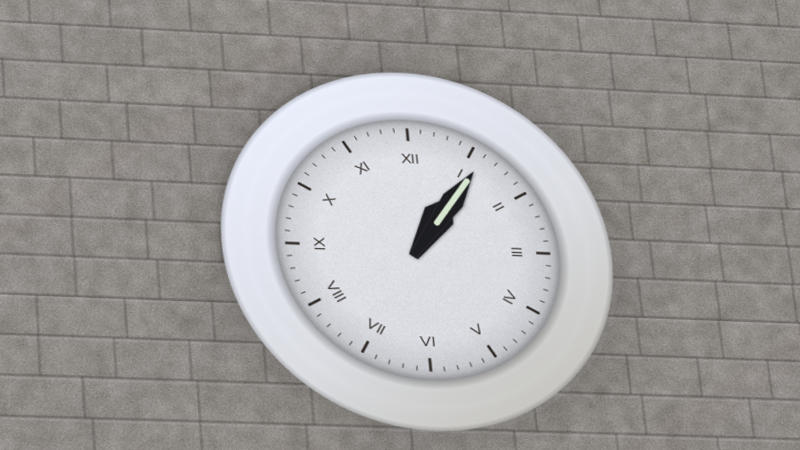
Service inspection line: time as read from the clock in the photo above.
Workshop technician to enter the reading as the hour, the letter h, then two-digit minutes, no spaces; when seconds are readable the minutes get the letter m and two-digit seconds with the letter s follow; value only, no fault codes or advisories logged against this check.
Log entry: 1h06
